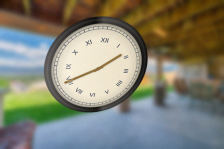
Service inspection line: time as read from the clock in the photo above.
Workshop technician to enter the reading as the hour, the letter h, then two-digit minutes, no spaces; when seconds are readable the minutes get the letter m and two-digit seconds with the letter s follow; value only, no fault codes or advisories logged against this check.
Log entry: 1h40
